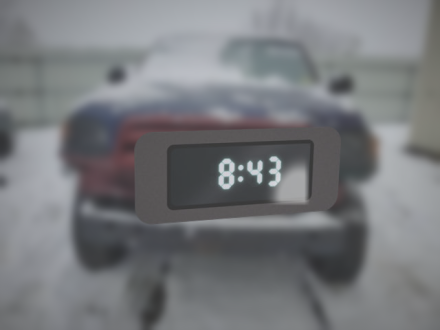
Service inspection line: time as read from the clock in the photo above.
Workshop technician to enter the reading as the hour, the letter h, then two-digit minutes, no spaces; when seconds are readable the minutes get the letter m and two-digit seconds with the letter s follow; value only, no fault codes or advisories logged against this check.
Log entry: 8h43
